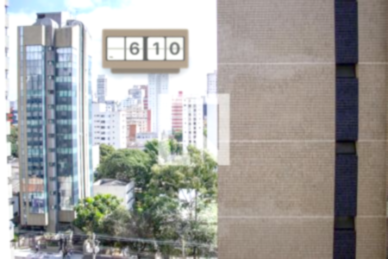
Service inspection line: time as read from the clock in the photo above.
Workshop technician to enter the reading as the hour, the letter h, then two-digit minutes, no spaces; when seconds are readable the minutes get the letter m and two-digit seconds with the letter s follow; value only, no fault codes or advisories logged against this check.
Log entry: 6h10
